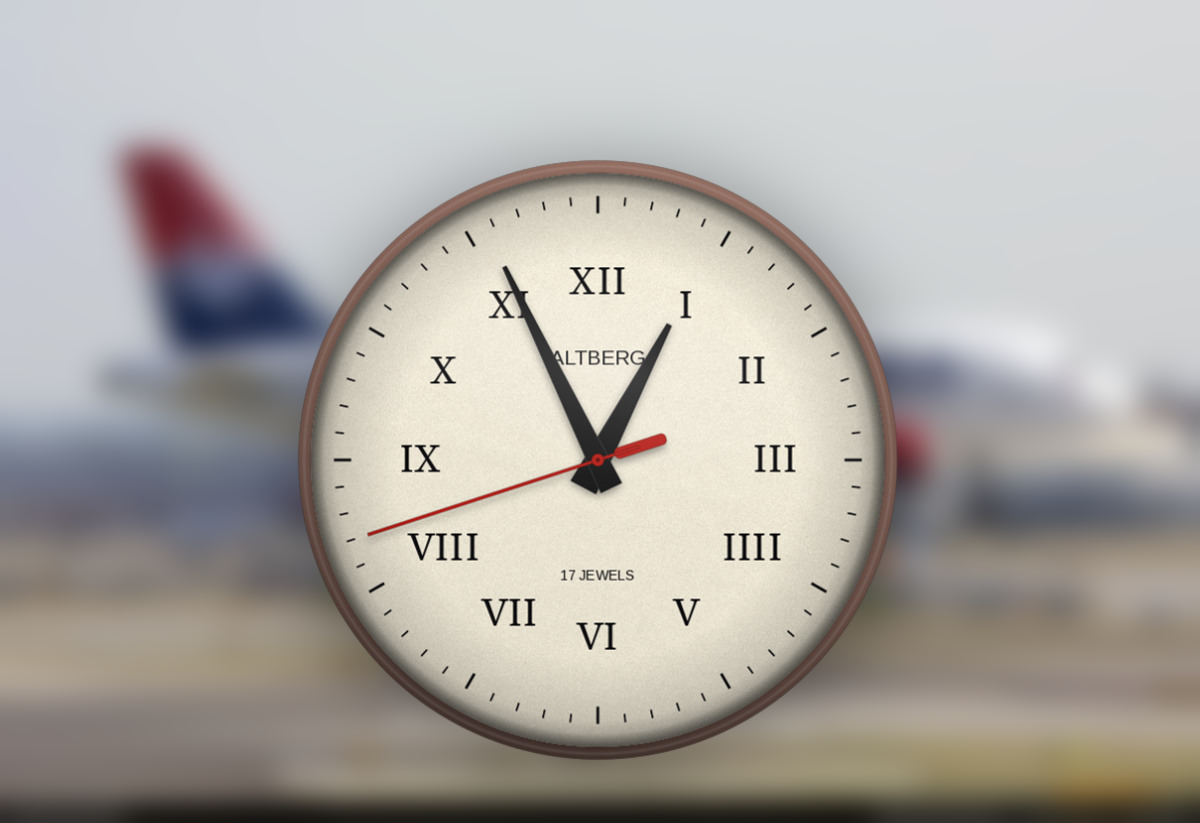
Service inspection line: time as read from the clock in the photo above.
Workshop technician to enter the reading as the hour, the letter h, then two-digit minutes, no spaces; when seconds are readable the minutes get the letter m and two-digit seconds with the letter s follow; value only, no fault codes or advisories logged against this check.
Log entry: 12h55m42s
